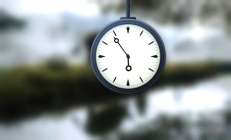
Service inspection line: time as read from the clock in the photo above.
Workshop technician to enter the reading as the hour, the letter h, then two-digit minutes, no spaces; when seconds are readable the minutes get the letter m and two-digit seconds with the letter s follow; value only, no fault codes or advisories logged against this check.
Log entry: 5h54
